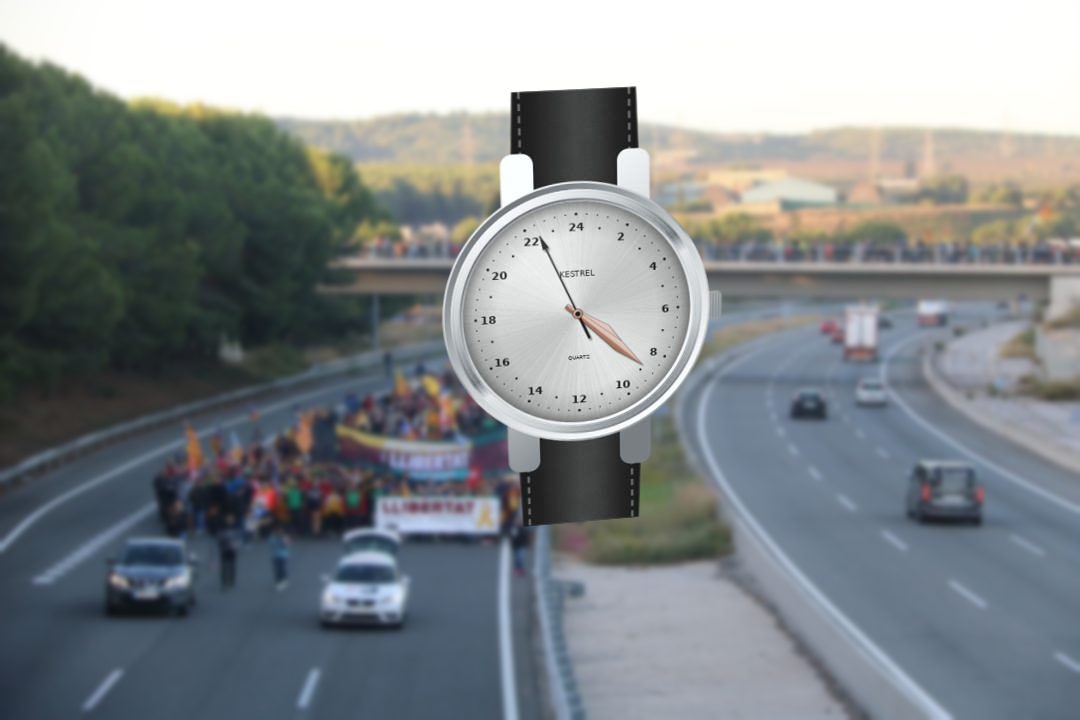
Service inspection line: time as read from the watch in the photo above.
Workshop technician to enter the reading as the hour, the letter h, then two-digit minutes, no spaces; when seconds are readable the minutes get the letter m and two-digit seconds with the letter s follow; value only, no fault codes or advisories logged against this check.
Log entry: 8h21m56s
